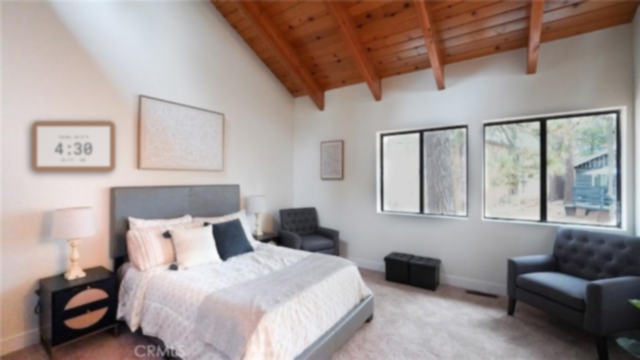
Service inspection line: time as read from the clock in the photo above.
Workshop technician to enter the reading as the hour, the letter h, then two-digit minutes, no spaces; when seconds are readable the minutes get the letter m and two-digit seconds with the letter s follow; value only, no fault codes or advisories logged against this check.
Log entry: 4h30
